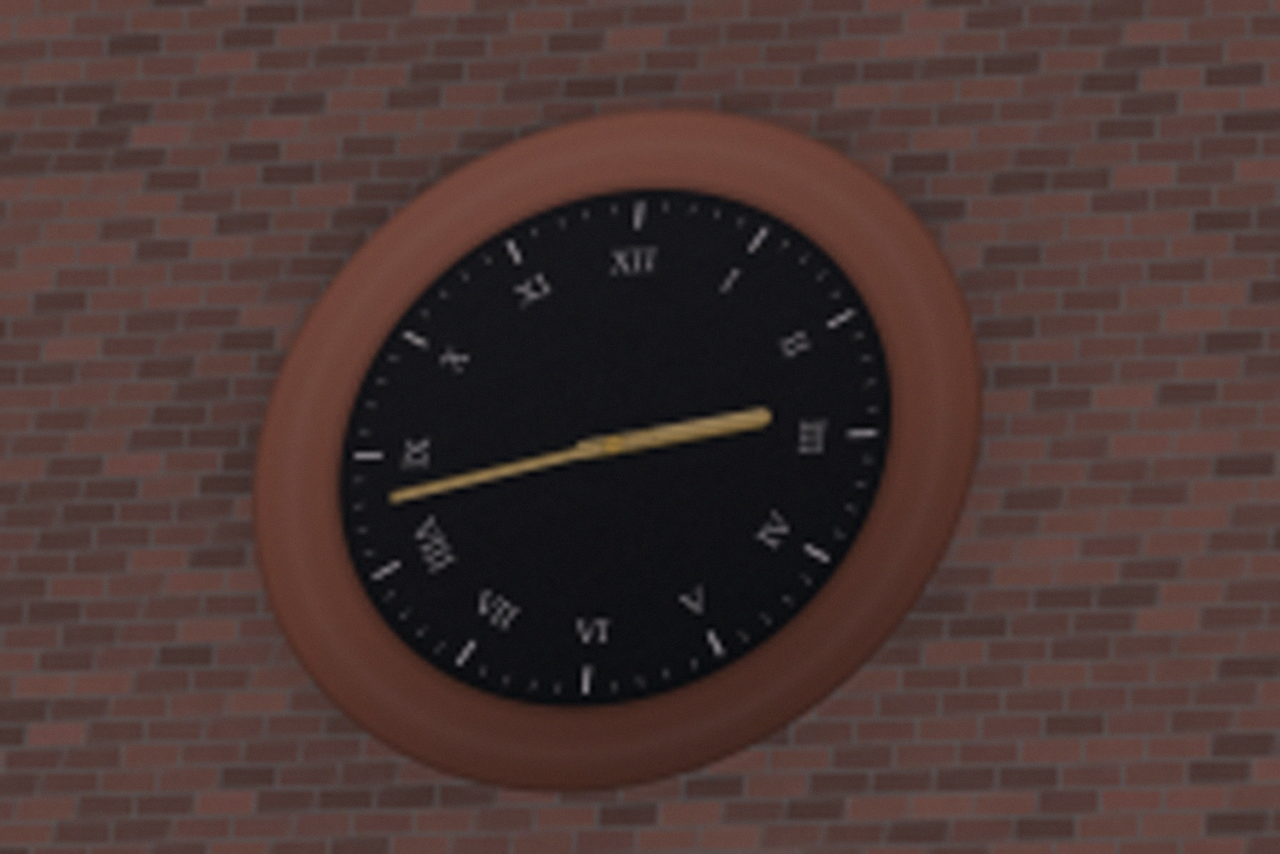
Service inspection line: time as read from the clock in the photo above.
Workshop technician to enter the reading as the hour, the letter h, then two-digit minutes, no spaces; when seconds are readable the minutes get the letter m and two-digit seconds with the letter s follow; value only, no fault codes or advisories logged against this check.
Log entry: 2h43
